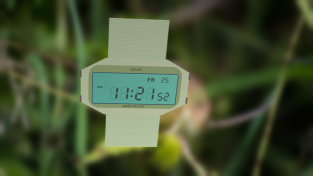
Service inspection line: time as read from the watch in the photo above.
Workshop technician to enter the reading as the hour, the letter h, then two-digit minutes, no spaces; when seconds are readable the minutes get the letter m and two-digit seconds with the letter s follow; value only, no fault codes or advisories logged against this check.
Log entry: 11h21m52s
